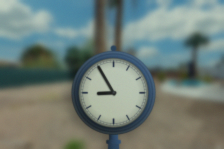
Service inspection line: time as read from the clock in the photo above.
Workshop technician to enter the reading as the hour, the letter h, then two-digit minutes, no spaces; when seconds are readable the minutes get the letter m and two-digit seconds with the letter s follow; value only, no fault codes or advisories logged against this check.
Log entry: 8h55
